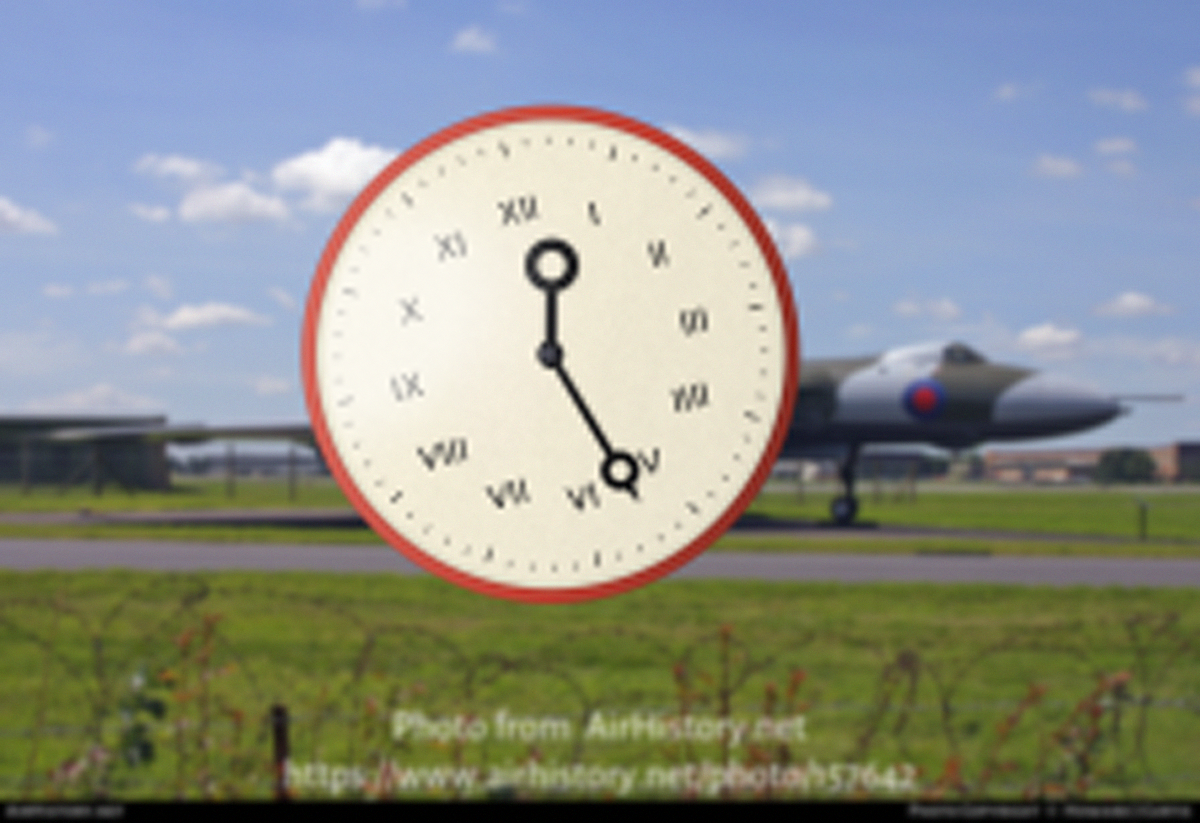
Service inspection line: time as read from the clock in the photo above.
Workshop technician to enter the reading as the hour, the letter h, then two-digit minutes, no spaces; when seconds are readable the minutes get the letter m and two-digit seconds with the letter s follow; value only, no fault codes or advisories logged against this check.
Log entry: 12h27
